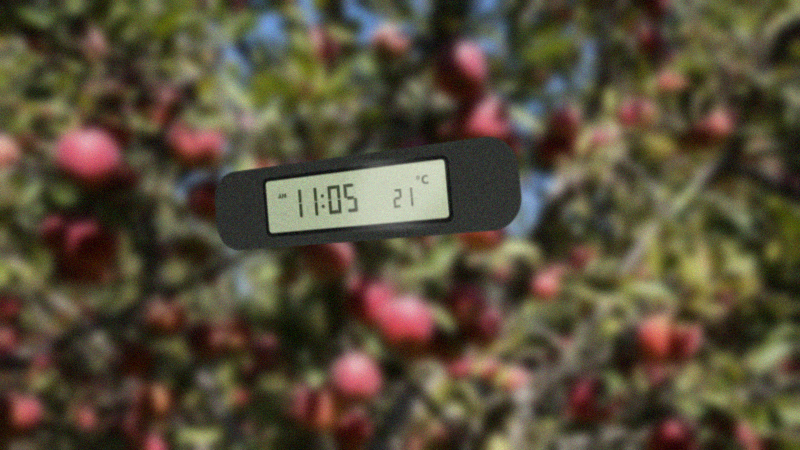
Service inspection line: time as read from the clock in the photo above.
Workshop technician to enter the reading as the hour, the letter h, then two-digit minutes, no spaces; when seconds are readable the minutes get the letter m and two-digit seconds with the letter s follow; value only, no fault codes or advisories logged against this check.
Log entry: 11h05
